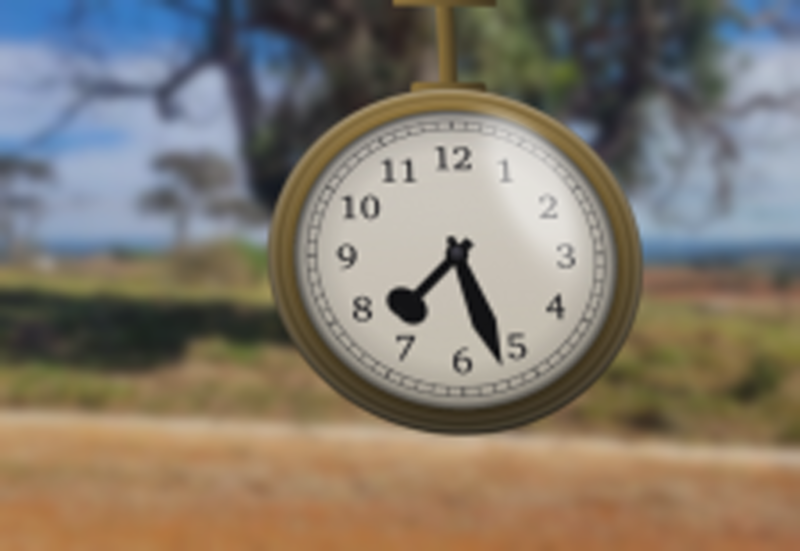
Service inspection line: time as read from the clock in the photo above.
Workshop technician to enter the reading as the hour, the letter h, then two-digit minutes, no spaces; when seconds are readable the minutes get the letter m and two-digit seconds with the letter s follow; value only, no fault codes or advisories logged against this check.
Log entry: 7h27
